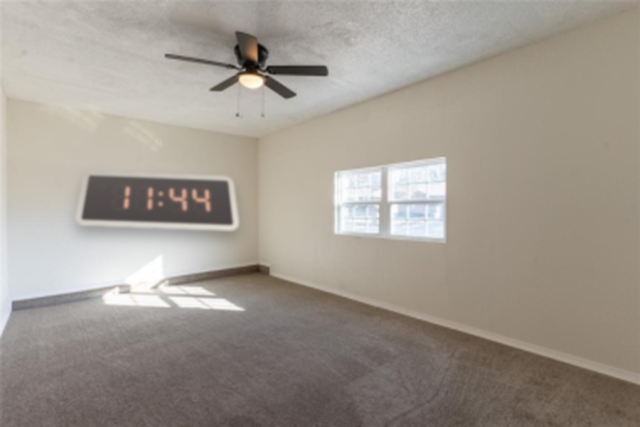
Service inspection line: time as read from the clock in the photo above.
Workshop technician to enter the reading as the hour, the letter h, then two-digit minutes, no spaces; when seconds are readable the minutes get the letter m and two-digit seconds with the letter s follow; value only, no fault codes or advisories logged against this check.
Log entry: 11h44
